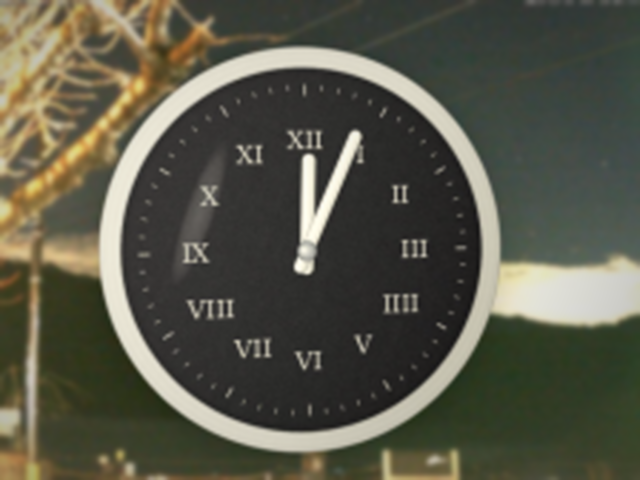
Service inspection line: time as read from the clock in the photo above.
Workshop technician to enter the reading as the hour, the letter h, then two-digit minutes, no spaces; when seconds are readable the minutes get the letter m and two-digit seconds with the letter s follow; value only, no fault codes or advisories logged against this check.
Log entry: 12h04
